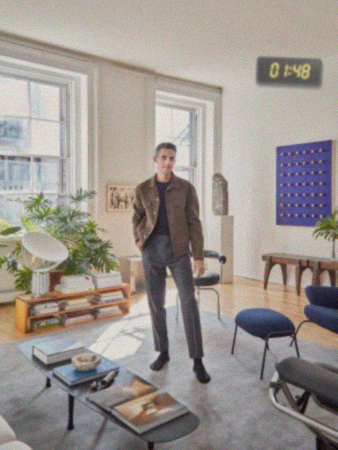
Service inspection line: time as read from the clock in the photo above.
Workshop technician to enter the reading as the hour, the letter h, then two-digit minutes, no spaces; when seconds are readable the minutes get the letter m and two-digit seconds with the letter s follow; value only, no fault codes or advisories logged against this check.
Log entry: 1h48
